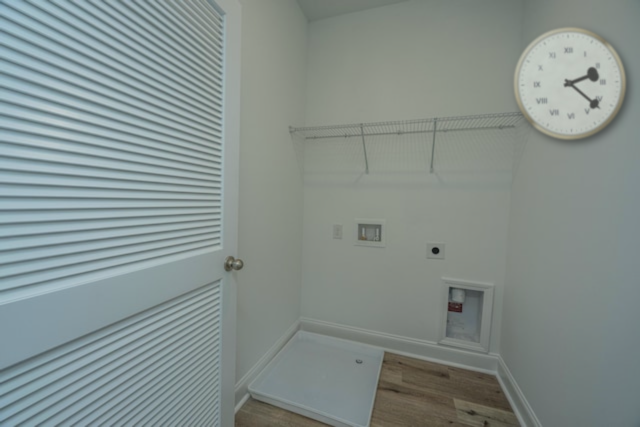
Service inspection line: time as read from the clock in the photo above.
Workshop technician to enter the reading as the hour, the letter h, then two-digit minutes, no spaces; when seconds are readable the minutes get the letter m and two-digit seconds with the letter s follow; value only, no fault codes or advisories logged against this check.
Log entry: 2h22
